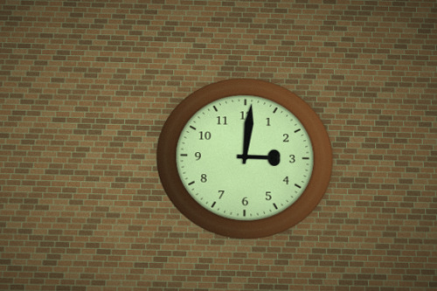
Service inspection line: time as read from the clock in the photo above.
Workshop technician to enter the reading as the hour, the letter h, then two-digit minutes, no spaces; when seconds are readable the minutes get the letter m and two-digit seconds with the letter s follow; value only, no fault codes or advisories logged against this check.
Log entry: 3h01
